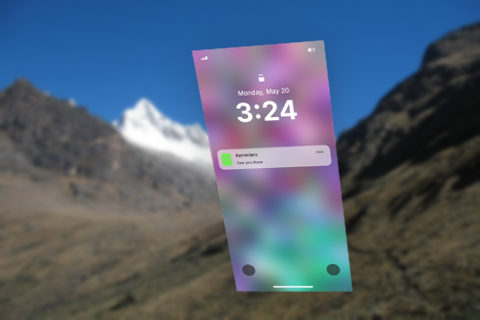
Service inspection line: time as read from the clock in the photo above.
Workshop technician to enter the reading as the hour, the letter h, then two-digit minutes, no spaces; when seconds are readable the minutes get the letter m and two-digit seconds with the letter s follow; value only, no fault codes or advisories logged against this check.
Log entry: 3h24
